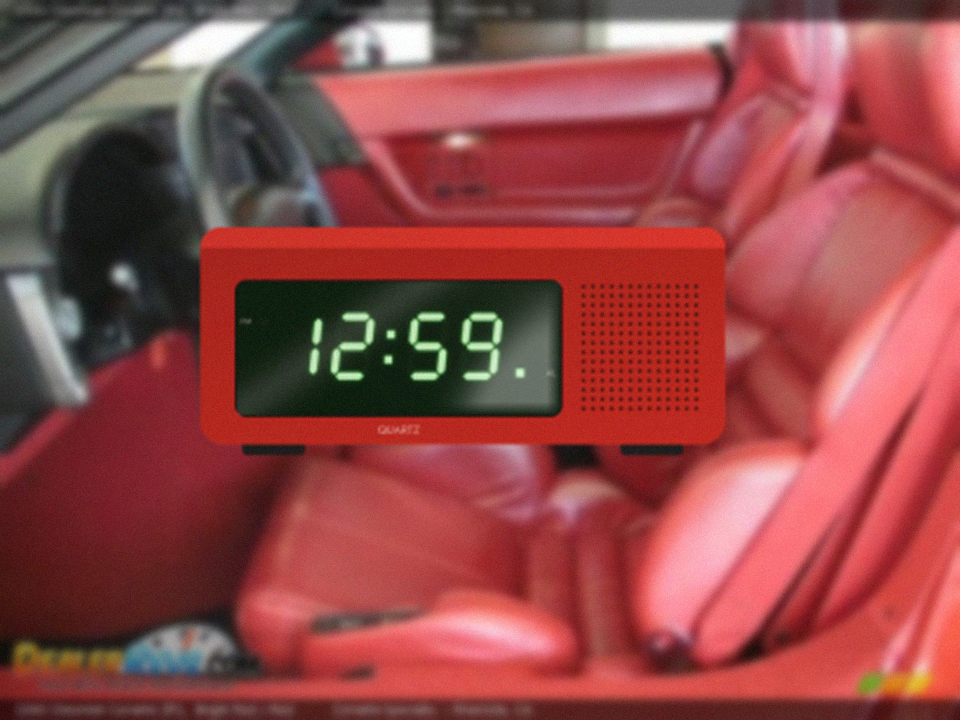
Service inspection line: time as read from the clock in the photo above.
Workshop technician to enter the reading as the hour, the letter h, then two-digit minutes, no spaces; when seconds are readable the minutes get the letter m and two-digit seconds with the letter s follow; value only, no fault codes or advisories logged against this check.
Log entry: 12h59
